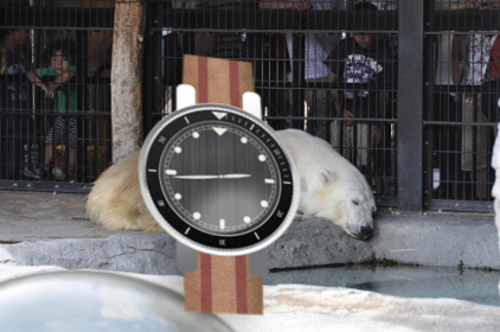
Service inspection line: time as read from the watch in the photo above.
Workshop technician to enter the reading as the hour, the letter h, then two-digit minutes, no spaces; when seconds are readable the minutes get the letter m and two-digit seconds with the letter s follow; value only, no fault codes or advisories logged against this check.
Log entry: 2h44
